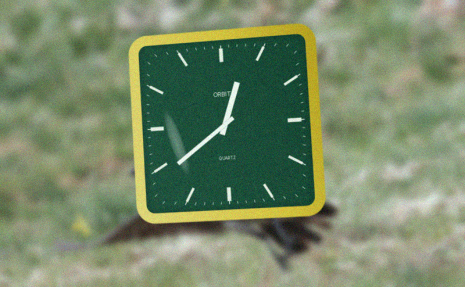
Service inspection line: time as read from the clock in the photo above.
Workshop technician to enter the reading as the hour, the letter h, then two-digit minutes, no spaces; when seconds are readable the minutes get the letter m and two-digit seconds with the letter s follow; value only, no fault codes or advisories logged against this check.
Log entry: 12h39
